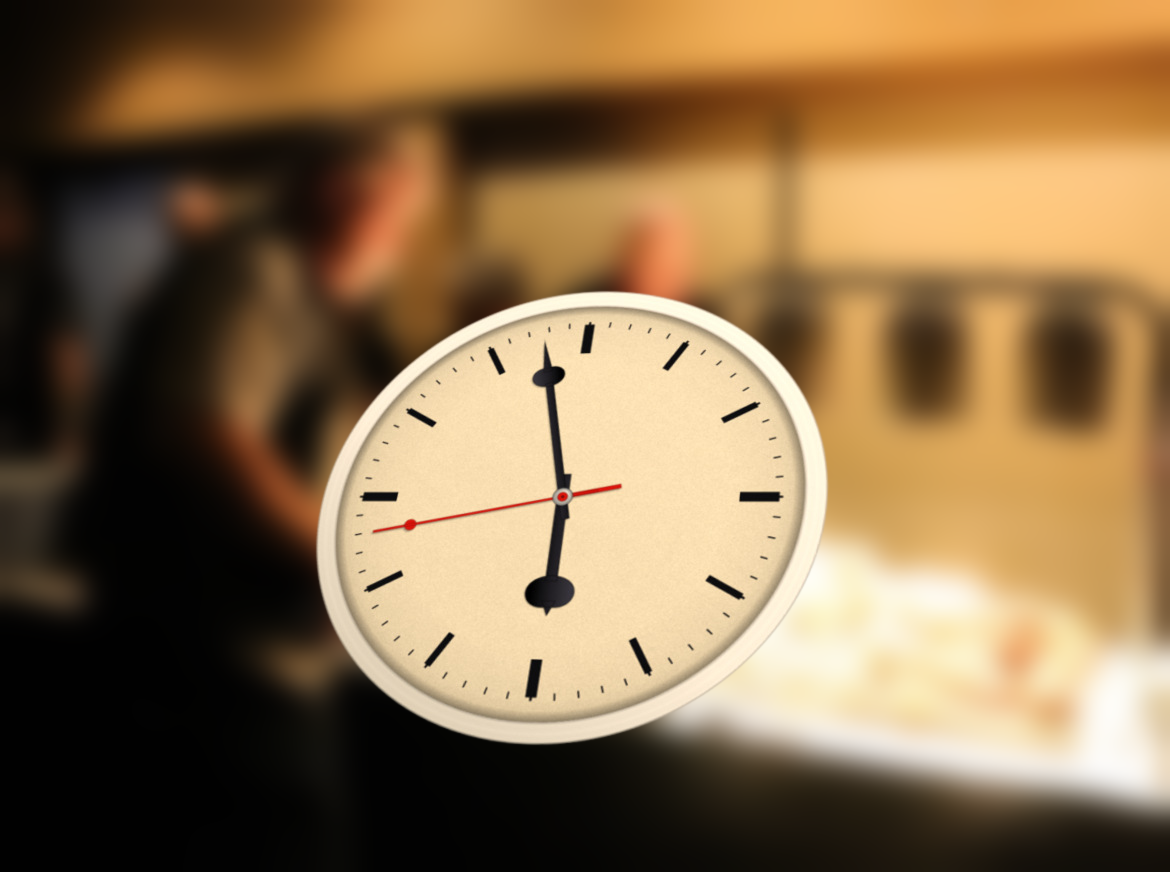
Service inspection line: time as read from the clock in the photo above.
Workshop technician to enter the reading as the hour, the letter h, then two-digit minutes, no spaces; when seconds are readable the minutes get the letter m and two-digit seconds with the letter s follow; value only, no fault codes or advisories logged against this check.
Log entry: 5h57m43s
